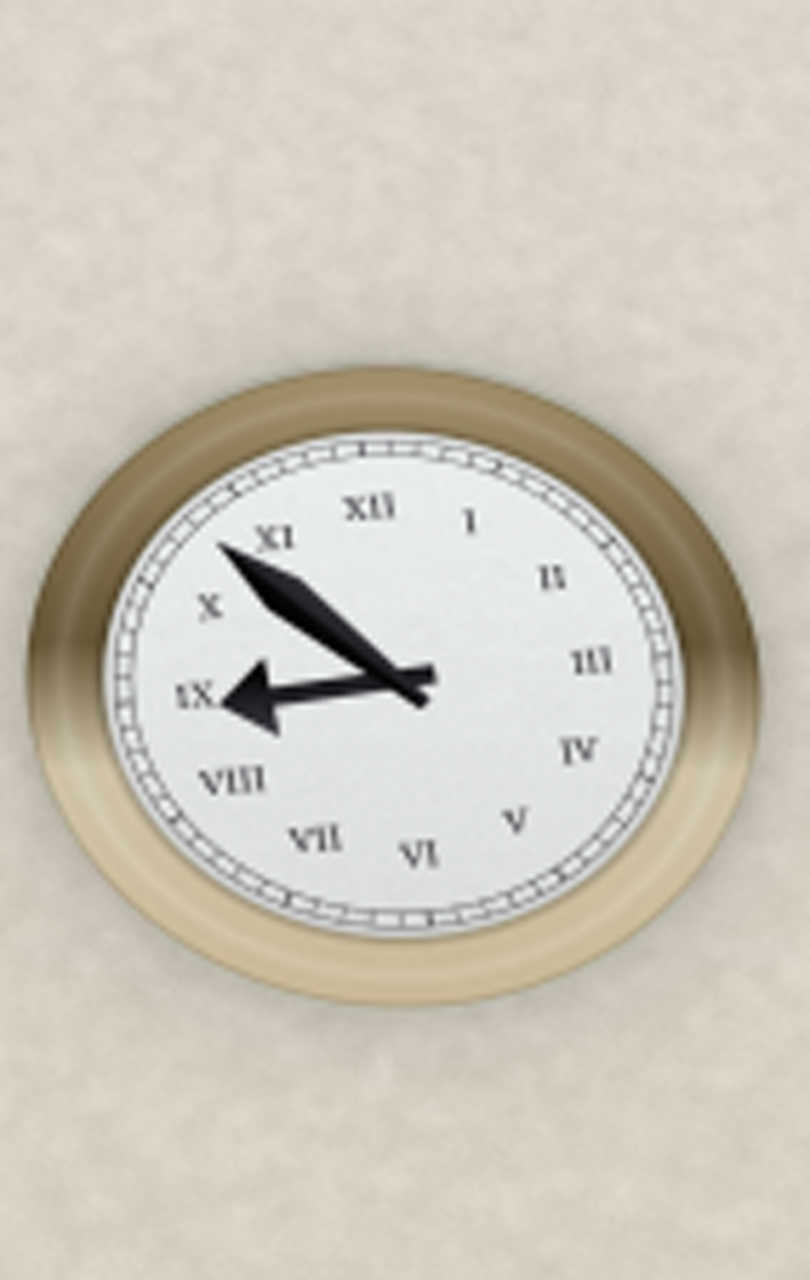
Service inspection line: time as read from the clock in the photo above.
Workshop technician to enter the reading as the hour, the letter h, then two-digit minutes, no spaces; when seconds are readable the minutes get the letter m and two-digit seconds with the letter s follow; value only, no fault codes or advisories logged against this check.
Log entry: 8h53
